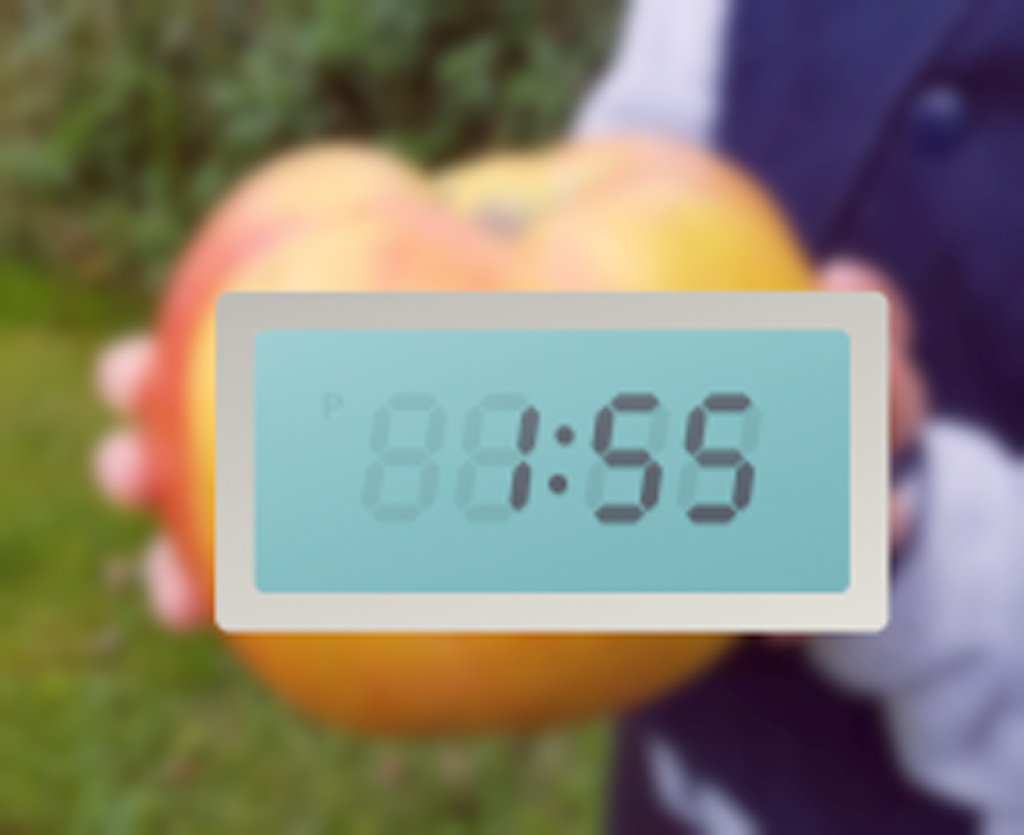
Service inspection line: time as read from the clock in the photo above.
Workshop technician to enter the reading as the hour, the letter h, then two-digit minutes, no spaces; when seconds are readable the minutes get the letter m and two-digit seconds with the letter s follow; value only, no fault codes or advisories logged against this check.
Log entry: 1h55
